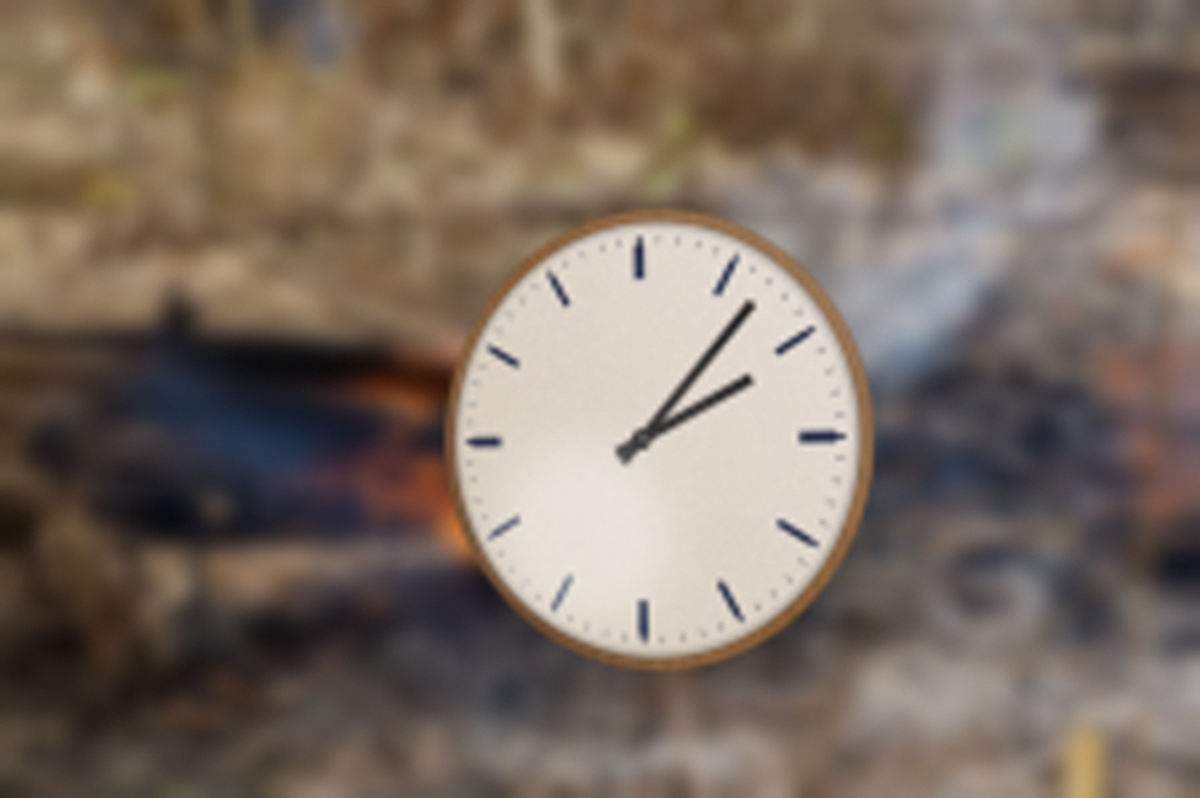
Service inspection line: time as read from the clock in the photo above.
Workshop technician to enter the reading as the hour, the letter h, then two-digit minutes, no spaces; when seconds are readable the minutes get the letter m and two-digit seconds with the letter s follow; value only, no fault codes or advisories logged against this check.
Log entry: 2h07
